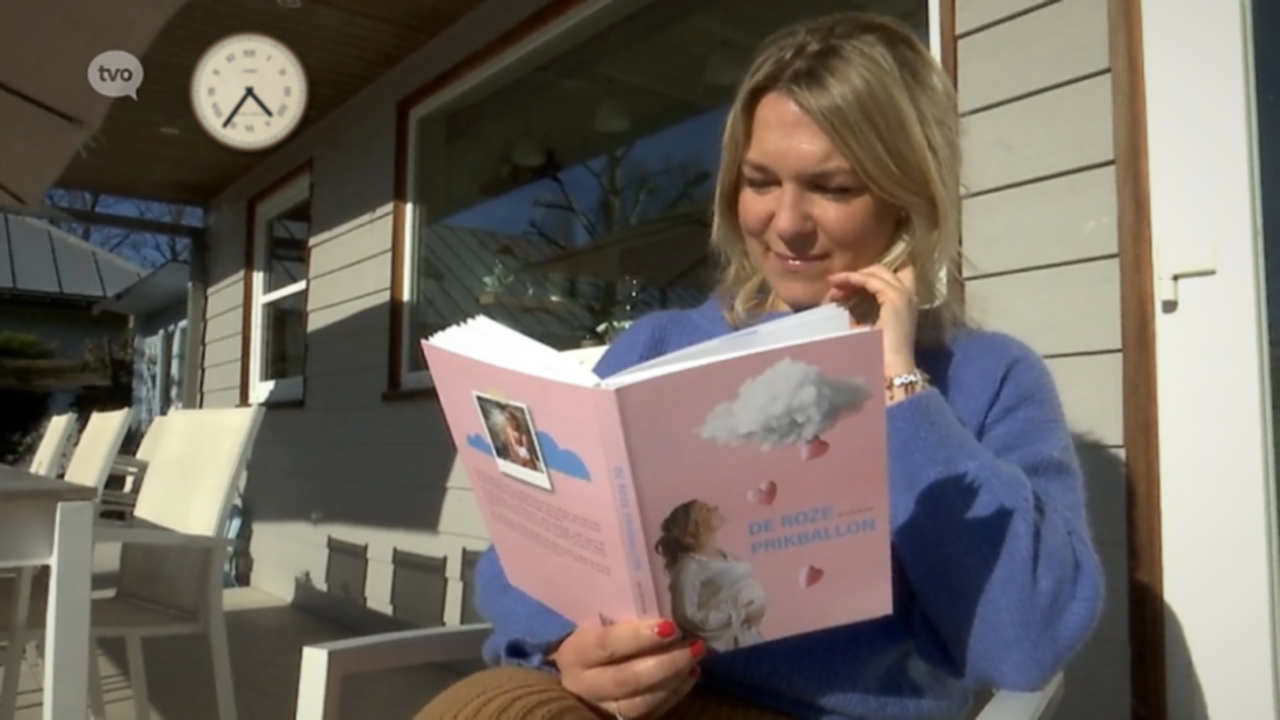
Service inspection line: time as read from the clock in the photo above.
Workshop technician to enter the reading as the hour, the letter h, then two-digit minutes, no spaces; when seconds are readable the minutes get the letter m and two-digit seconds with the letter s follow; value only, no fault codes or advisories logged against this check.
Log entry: 4h36
